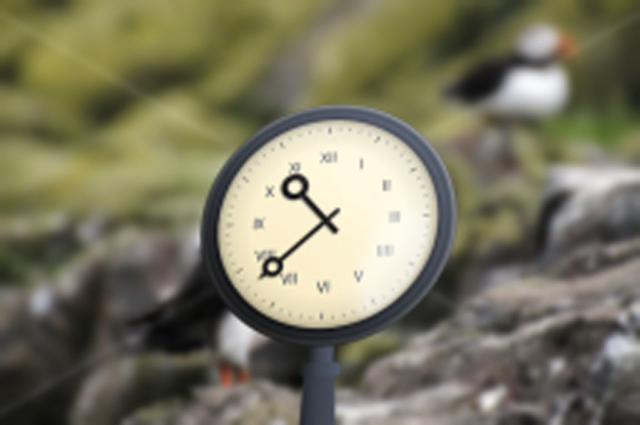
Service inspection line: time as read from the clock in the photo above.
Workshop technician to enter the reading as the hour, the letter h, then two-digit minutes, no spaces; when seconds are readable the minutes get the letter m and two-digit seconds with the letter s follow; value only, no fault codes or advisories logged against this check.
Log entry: 10h38
